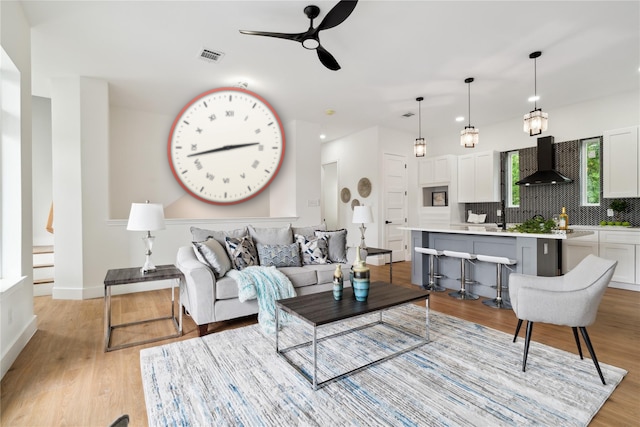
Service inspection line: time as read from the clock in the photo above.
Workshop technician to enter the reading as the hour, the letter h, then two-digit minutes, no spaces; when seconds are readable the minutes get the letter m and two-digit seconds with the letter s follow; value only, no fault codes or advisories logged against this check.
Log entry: 2h43
